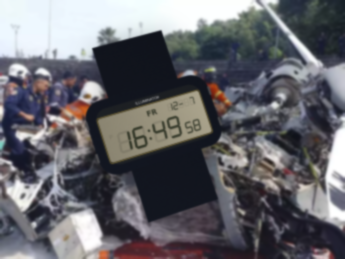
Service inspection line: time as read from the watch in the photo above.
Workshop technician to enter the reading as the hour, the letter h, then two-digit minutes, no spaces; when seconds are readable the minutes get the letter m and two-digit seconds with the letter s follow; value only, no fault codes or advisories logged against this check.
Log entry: 16h49m58s
